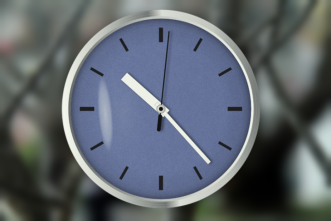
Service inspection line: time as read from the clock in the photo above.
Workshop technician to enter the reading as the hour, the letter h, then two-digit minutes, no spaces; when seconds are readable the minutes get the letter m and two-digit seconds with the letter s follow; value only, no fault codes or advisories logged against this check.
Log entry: 10h23m01s
